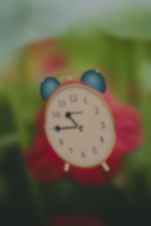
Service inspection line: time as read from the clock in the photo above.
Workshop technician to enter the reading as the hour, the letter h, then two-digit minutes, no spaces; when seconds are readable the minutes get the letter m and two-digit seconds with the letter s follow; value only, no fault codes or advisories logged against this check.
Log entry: 10h45
